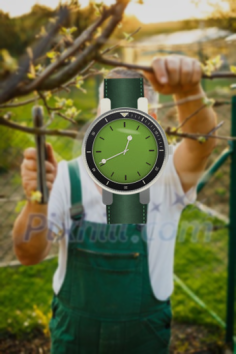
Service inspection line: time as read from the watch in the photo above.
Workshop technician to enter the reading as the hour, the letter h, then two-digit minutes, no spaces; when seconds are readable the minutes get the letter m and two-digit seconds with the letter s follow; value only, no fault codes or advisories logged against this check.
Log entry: 12h41
